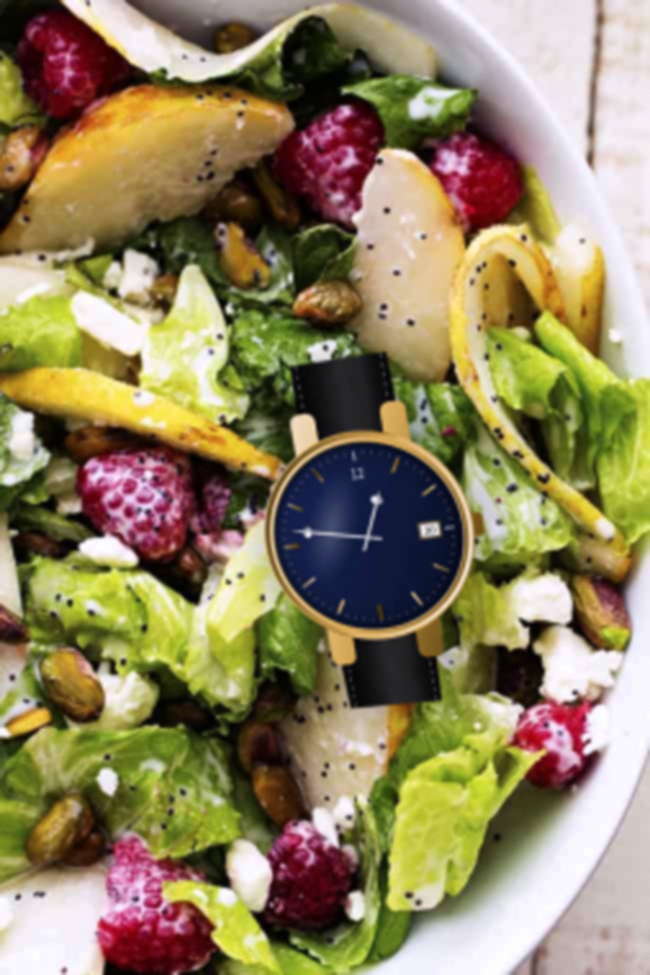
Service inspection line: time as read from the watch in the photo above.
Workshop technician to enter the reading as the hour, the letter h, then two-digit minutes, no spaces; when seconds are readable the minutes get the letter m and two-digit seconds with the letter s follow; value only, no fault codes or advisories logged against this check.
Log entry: 12h47
